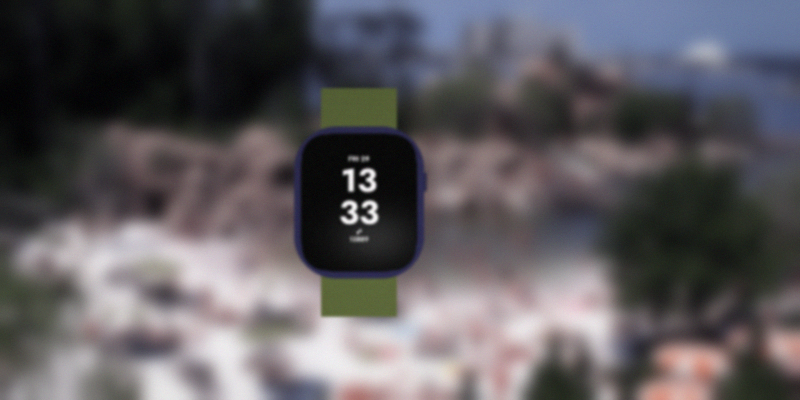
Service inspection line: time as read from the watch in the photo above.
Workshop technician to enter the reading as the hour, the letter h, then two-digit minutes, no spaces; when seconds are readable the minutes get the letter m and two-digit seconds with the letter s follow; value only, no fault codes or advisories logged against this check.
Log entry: 13h33
